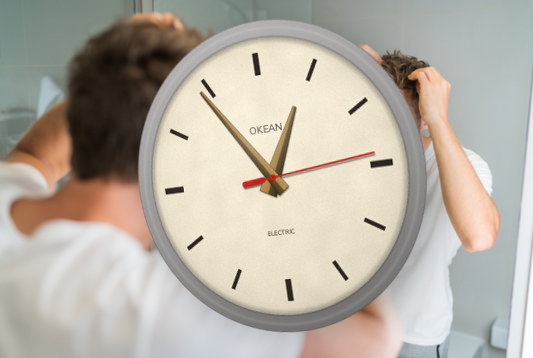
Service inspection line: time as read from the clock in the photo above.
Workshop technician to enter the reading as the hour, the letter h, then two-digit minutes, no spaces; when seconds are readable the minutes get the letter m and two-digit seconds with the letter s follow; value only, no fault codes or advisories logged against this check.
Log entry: 12h54m14s
